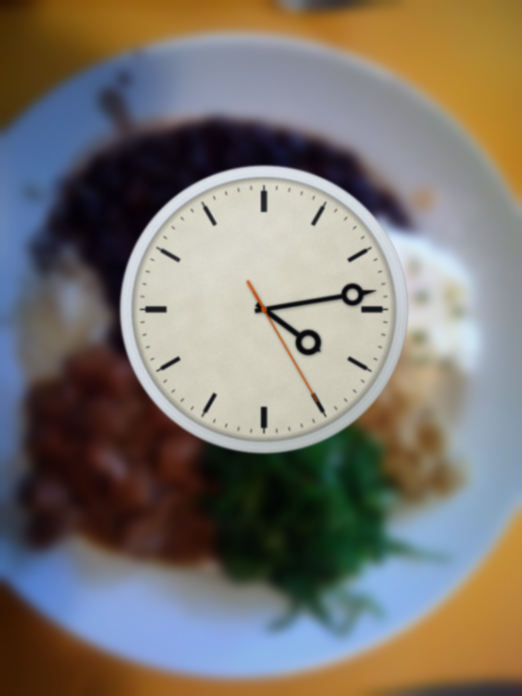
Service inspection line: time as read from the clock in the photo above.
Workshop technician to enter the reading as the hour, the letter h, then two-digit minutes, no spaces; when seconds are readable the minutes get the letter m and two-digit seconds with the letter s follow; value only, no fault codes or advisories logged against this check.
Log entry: 4h13m25s
